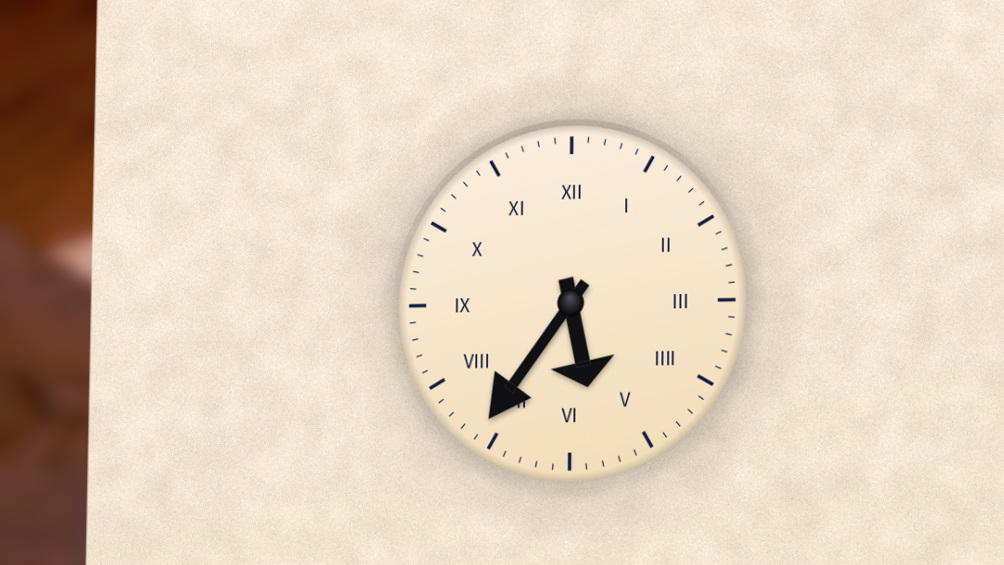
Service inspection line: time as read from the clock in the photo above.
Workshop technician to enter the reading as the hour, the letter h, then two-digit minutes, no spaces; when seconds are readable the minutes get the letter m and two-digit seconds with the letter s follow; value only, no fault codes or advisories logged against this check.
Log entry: 5h36
